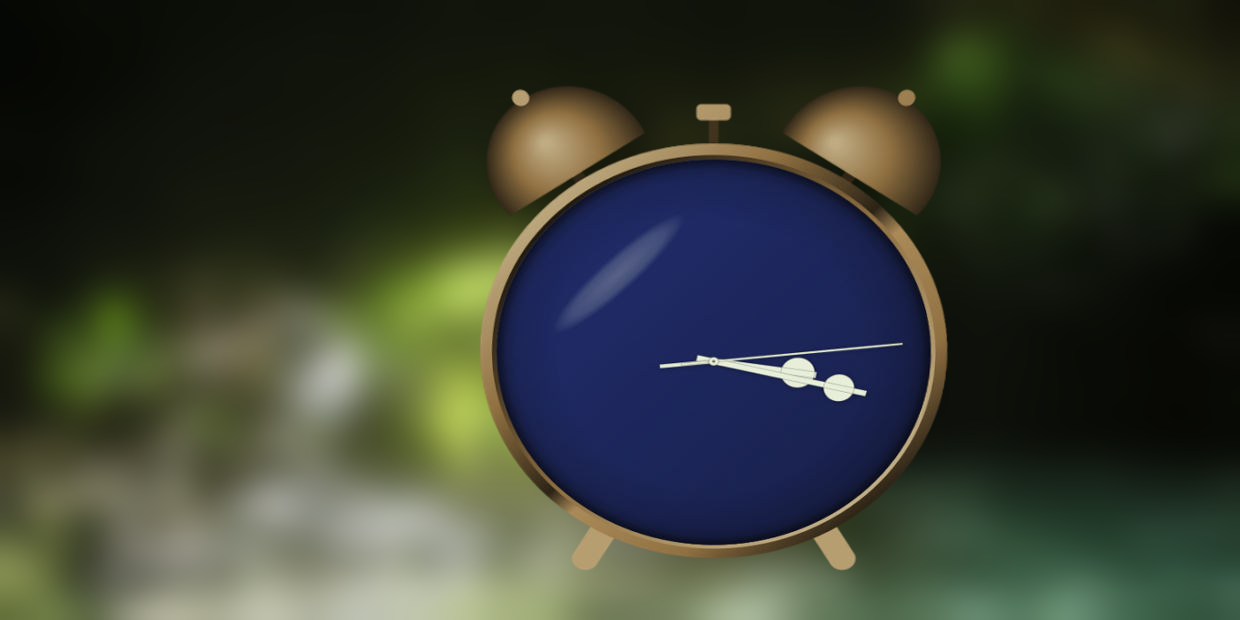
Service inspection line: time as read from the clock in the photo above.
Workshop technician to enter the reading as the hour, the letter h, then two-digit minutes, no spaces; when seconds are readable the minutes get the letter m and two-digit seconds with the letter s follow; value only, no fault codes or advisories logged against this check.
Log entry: 3h17m14s
